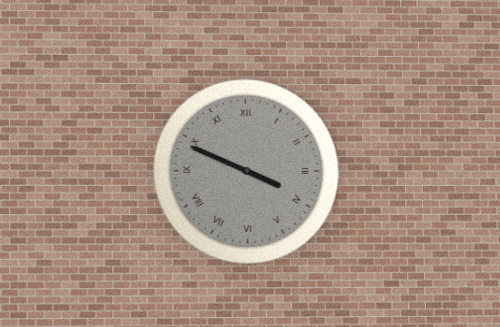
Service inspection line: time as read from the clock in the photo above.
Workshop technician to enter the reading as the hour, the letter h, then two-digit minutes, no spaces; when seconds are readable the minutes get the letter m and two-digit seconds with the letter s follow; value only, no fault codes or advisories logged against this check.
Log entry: 3h49
